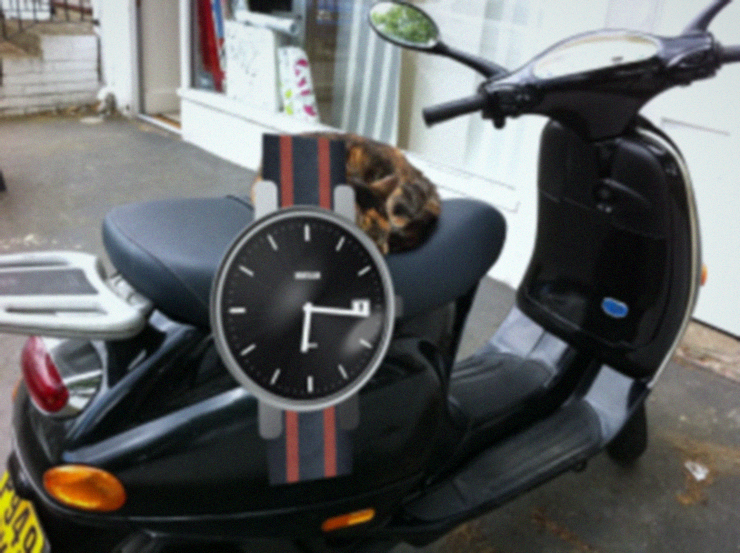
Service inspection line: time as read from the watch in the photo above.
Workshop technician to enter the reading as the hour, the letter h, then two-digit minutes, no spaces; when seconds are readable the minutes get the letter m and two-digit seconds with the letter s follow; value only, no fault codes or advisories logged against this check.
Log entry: 6h16
